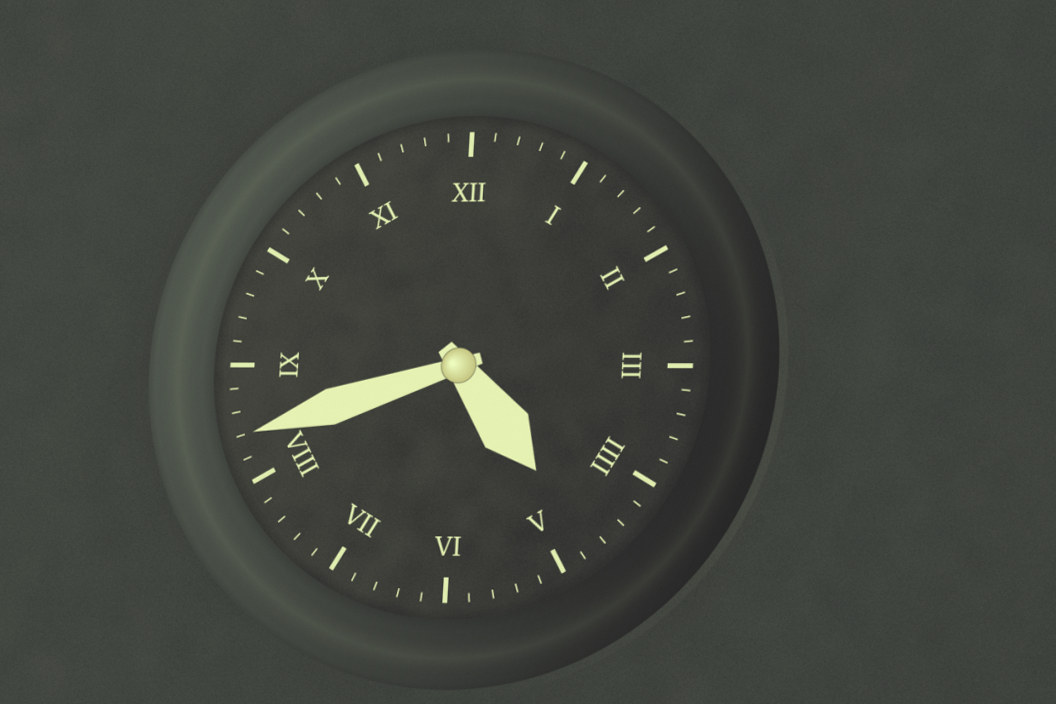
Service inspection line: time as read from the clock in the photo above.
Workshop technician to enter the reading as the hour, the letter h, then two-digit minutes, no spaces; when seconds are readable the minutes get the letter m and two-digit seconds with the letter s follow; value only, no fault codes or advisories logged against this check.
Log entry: 4h42
